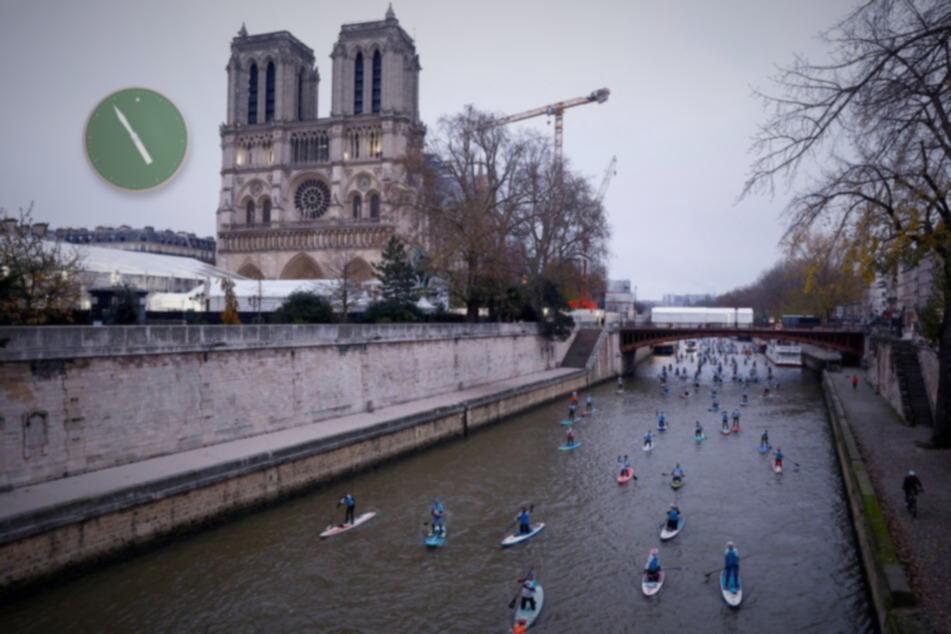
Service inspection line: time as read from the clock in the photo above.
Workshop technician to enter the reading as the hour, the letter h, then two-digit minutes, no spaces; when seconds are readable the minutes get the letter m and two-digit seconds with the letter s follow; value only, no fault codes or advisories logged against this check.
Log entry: 4h54
